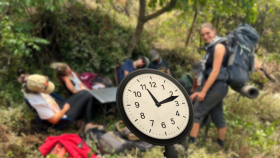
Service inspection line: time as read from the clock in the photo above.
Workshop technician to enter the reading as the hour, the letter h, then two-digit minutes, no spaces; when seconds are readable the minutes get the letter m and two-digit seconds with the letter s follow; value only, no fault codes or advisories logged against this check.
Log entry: 11h12
